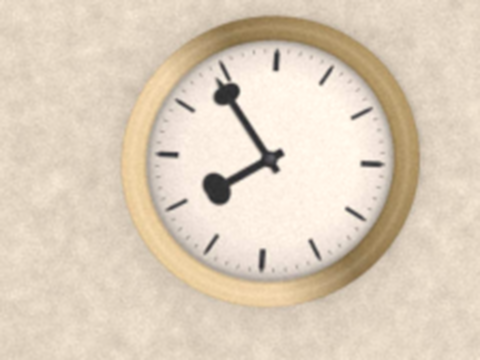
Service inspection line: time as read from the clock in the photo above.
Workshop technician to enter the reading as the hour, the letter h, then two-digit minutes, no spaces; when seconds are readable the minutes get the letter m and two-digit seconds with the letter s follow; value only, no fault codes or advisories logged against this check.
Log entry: 7h54
